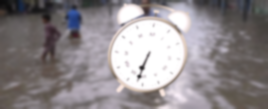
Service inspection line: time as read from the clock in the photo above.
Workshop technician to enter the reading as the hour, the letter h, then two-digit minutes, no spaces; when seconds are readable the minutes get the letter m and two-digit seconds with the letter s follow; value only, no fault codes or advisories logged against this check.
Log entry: 6h32
